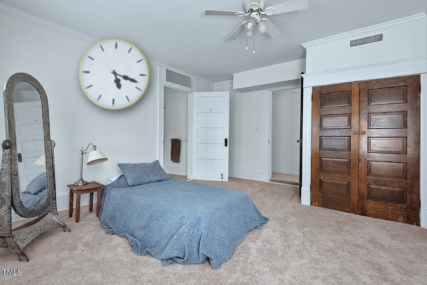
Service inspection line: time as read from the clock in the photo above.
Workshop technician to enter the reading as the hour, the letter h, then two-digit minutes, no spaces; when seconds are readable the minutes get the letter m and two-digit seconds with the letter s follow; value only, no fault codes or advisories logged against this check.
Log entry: 5h18
